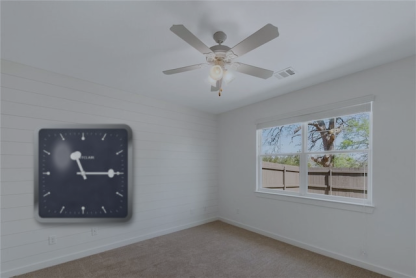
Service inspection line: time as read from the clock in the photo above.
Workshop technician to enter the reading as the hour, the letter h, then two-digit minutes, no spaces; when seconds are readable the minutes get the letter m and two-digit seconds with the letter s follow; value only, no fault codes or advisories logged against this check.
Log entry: 11h15
